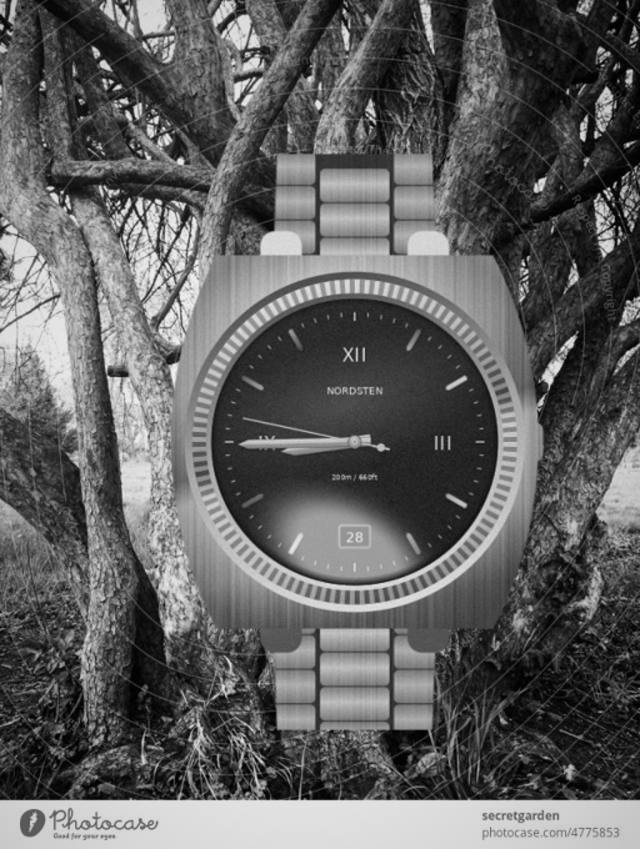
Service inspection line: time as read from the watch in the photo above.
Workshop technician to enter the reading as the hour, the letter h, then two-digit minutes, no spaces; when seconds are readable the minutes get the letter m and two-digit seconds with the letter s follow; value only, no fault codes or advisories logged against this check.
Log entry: 8h44m47s
